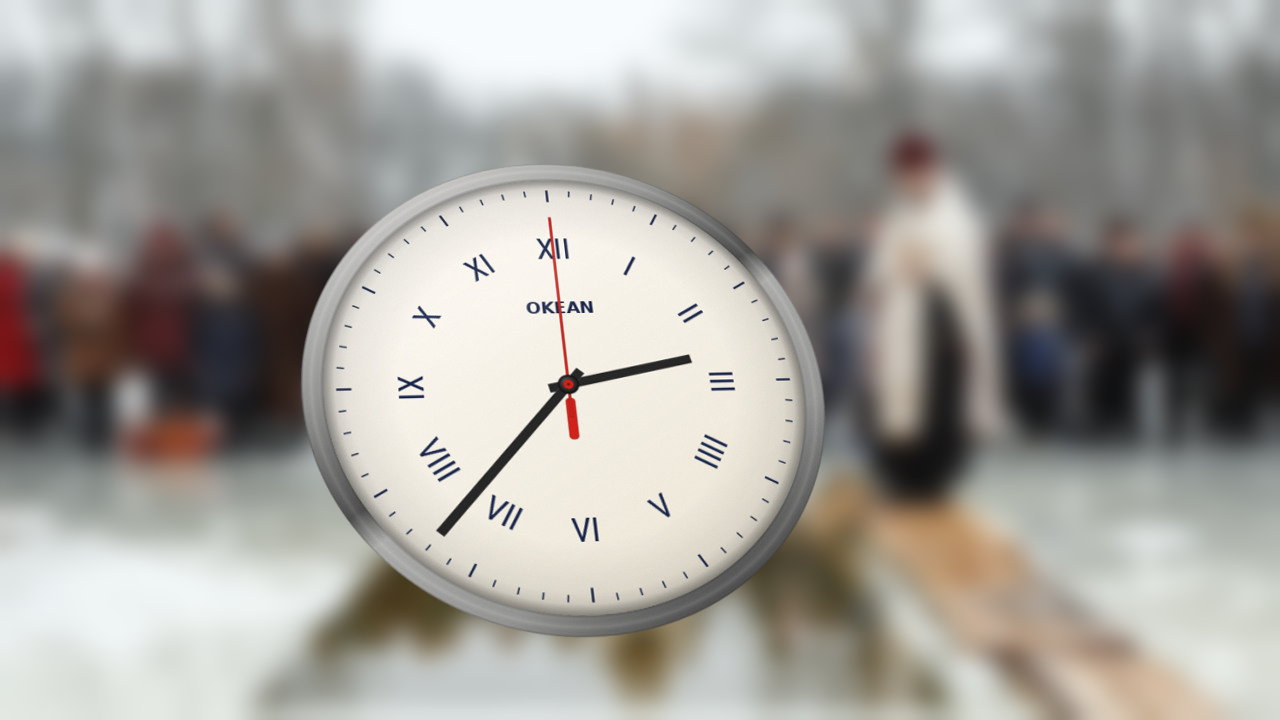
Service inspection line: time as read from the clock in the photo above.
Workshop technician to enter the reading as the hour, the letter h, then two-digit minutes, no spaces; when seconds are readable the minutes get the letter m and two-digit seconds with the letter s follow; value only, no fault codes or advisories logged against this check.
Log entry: 2h37m00s
